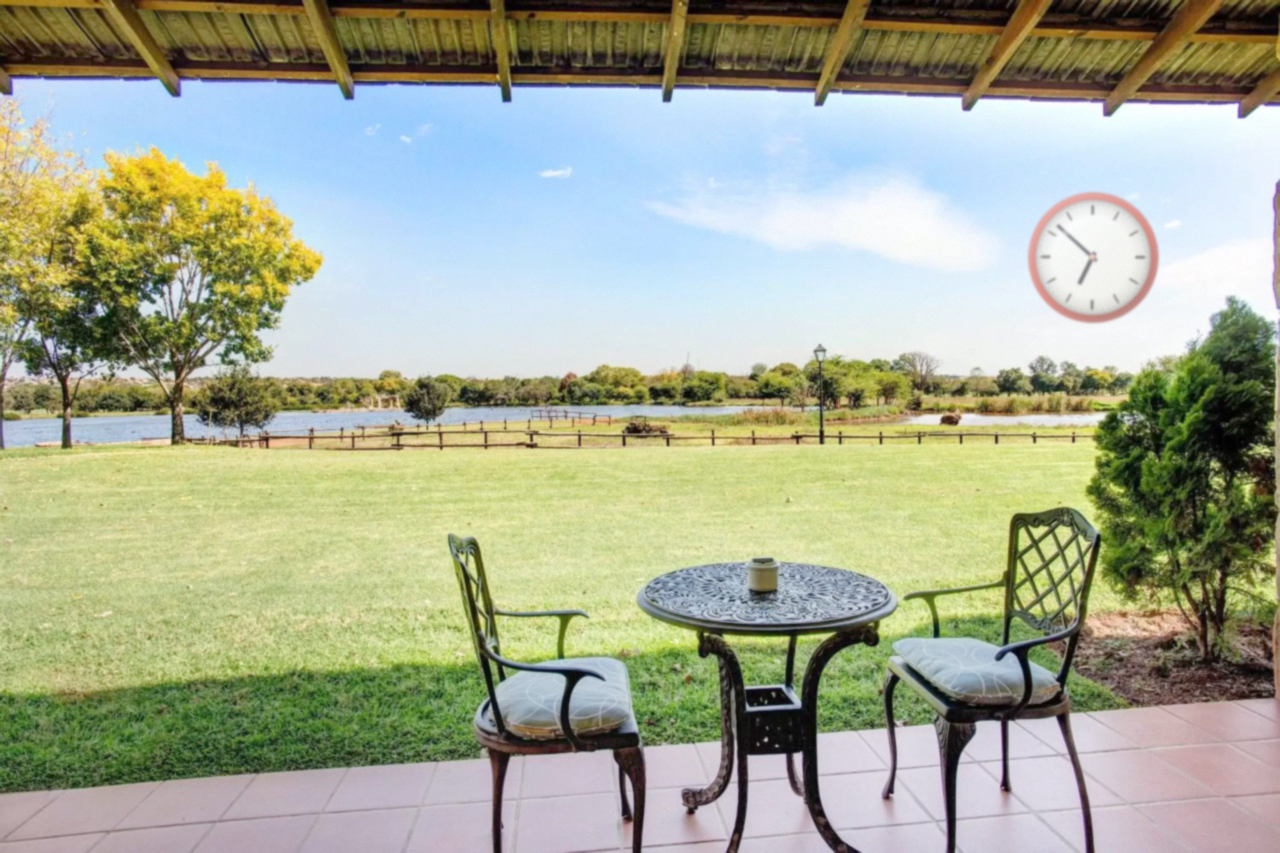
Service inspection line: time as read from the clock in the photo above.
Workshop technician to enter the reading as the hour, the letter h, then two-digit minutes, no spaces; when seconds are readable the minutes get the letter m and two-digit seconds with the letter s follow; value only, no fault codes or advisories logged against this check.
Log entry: 6h52
